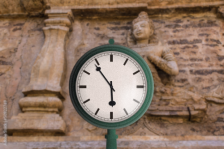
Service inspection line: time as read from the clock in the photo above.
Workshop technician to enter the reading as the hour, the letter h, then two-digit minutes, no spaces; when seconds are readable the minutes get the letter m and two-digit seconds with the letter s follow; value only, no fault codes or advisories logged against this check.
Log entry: 5h54
